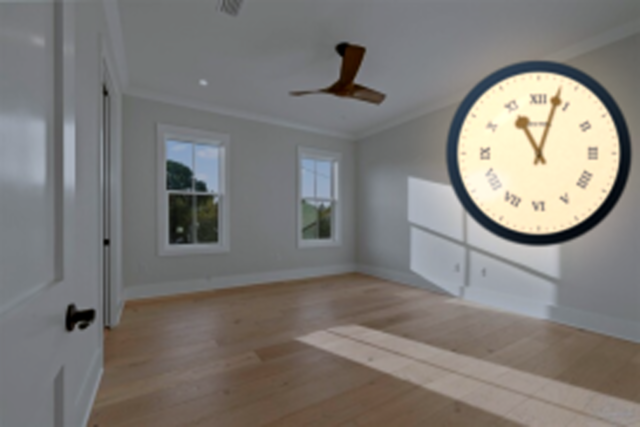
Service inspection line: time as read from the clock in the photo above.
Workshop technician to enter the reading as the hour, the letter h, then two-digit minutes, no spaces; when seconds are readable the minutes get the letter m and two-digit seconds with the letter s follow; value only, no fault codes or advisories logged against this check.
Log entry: 11h03
